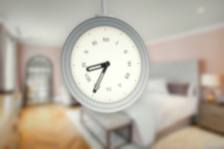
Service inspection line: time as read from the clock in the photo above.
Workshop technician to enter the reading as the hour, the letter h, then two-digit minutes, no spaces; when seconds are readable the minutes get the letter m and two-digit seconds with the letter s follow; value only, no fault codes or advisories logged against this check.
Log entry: 8h35
